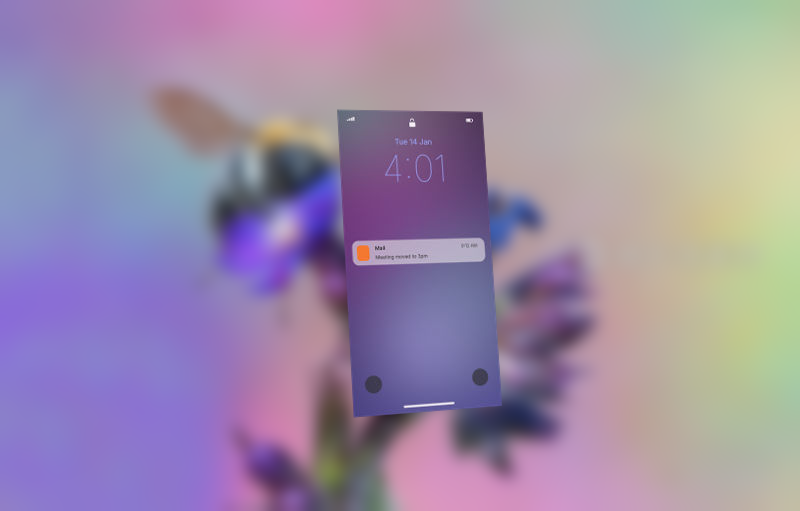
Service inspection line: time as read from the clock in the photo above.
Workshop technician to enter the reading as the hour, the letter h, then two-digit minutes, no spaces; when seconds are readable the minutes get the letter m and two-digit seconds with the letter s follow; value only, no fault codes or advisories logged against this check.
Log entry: 4h01
